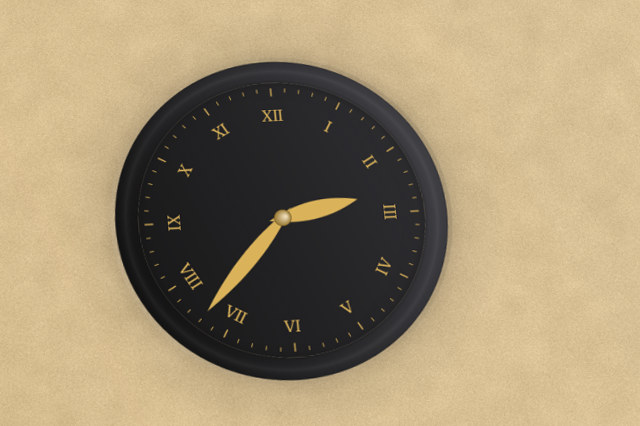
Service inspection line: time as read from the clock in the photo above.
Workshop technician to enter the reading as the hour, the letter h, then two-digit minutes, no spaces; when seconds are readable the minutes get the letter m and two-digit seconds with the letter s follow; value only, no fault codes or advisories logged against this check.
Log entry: 2h37
